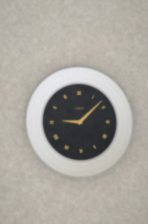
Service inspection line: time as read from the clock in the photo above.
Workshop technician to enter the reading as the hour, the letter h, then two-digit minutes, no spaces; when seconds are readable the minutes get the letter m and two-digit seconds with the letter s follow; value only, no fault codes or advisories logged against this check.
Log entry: 9h08
